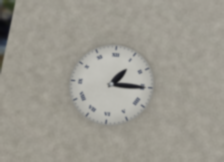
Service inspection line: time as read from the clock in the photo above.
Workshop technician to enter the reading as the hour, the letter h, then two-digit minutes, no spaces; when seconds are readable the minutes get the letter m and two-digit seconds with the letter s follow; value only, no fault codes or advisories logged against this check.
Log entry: 1h15
